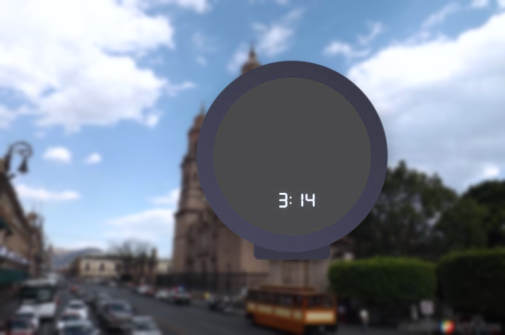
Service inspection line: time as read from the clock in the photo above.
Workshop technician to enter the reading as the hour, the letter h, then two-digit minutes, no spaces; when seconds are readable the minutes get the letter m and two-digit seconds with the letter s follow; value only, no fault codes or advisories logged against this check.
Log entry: 3h14
